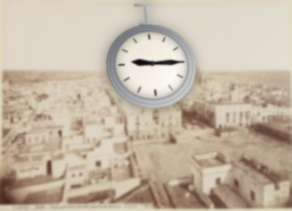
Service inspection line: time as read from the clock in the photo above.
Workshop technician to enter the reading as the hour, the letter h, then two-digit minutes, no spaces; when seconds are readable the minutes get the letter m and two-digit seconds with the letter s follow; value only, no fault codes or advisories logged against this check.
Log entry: 9h15
